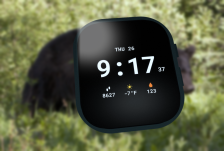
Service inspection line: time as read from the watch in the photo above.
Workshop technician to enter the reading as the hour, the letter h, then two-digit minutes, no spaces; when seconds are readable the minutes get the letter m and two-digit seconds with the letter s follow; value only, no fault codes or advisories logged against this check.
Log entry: 9h17
